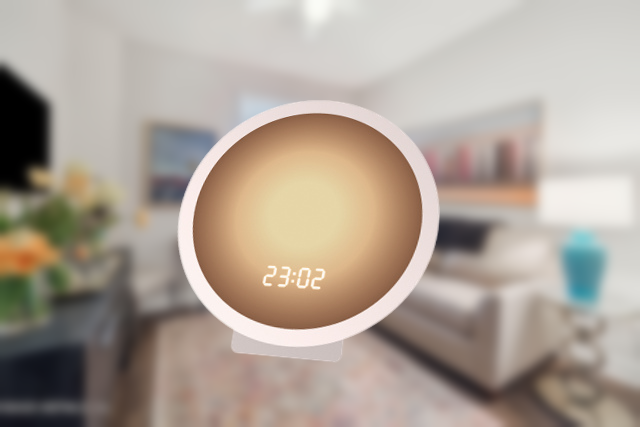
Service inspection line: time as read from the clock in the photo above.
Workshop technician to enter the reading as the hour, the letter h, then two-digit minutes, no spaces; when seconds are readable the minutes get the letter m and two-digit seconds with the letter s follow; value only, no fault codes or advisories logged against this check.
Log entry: 23h02
